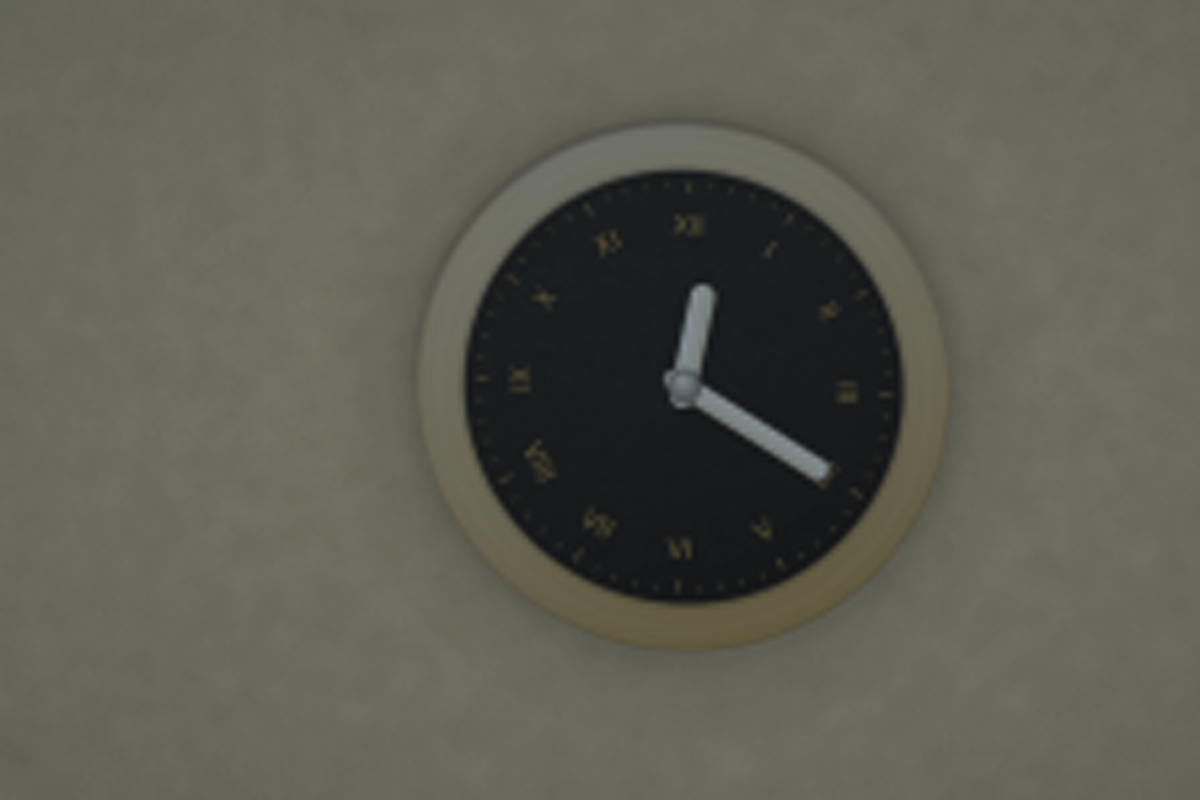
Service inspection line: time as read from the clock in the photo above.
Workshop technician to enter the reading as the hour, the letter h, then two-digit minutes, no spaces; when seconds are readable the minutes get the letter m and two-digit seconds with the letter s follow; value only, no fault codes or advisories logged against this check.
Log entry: 12h20
